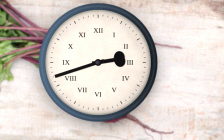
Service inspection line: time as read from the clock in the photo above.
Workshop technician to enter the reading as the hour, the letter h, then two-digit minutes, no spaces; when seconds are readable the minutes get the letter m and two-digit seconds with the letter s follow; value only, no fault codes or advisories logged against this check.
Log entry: 2h42
